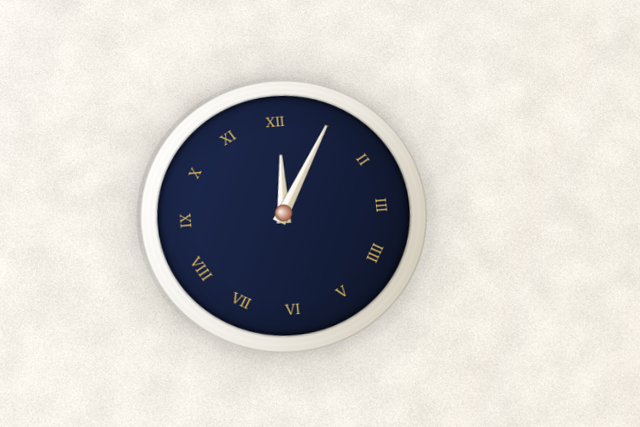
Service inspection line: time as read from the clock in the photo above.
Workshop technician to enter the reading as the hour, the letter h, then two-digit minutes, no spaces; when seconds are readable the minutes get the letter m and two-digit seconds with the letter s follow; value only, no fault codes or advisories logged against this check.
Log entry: 12h05
